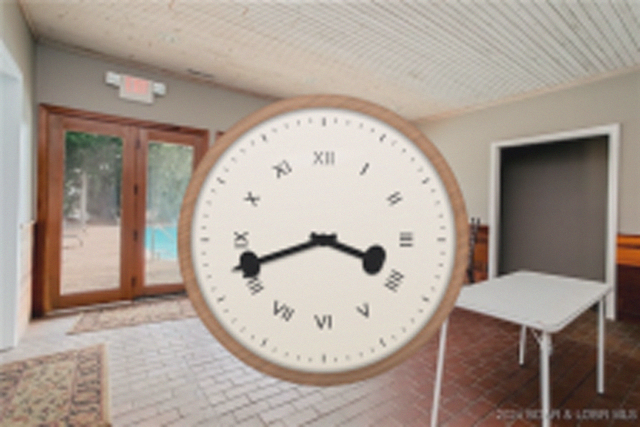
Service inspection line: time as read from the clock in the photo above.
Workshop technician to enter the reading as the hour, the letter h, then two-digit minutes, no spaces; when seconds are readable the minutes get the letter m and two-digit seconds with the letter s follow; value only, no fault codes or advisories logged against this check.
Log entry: 3h42
